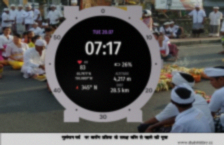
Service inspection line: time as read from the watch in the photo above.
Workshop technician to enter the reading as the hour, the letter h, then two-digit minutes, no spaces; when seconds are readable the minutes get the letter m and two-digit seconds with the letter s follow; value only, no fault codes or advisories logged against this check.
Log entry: 7h17
